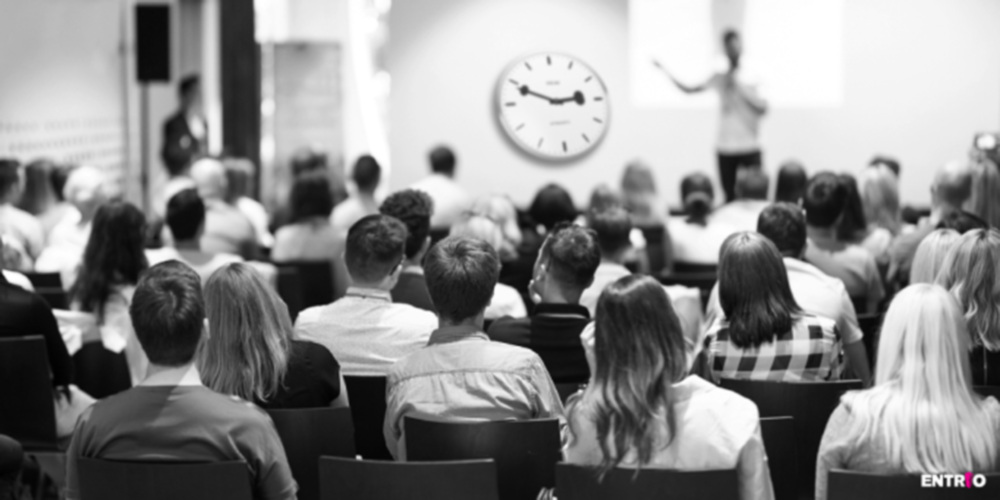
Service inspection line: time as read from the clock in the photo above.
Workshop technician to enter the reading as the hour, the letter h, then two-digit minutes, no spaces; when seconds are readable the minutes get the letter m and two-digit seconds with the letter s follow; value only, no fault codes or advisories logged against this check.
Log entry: 2h49
